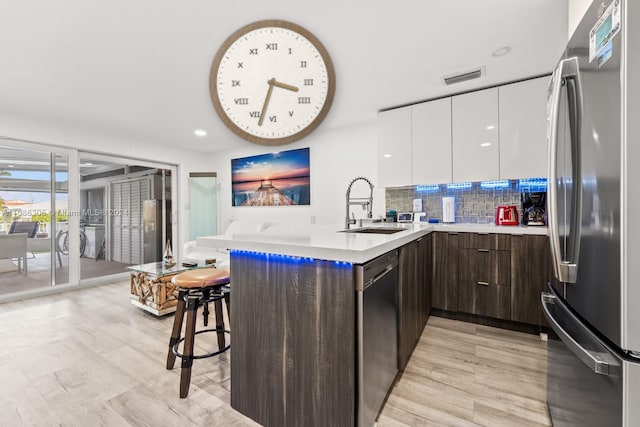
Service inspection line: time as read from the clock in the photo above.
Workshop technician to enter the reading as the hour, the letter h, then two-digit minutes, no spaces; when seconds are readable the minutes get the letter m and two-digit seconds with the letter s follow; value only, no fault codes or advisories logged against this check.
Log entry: 3h33
